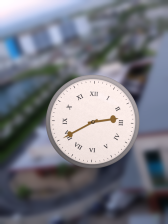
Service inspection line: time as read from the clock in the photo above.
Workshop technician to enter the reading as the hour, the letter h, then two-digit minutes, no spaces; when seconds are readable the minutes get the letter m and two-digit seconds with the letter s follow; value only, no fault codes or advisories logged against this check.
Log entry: 2h40
